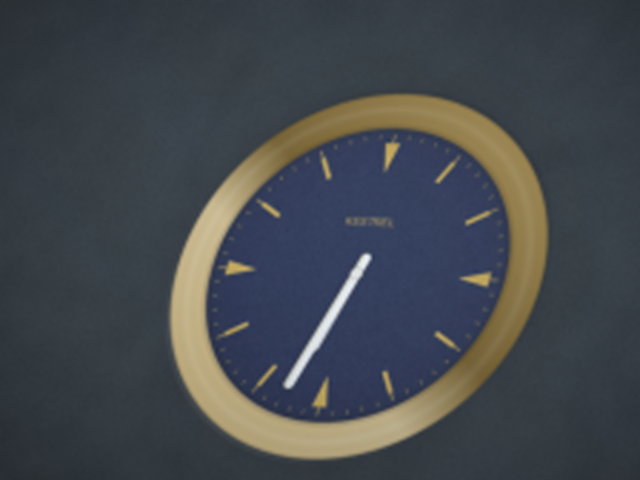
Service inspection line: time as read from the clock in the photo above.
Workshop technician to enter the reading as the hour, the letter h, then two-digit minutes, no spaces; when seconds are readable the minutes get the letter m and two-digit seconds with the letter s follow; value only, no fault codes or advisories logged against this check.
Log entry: 6h33
